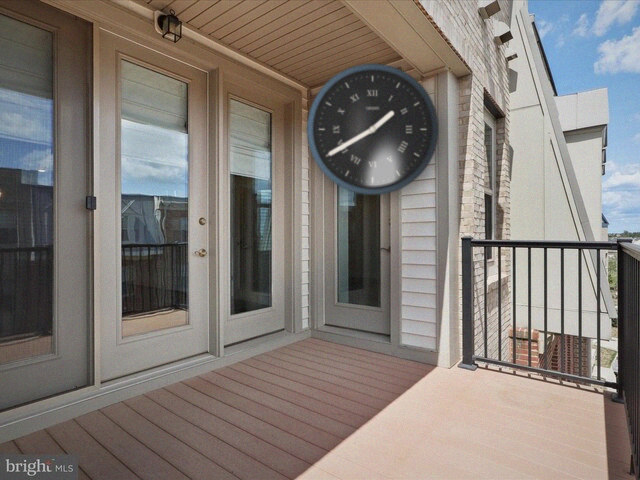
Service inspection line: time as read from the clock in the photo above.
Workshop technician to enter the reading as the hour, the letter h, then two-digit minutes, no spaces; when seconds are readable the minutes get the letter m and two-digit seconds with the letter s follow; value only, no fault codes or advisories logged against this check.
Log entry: 1h40
